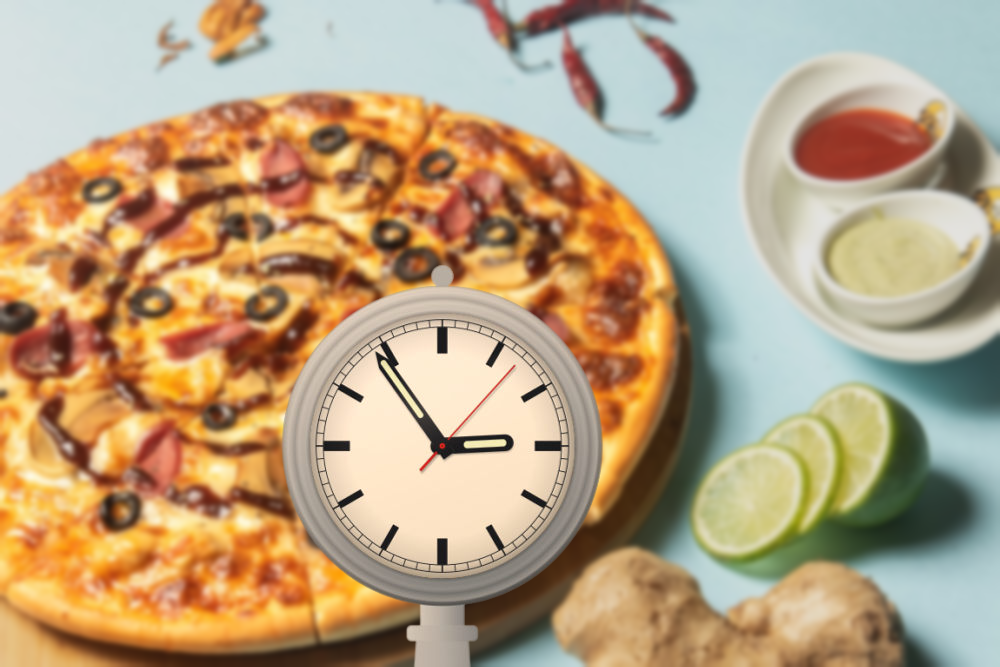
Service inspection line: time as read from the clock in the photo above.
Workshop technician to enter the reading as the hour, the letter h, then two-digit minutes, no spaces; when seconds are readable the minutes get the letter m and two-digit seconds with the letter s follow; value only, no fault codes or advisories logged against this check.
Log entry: 2h54m07s
